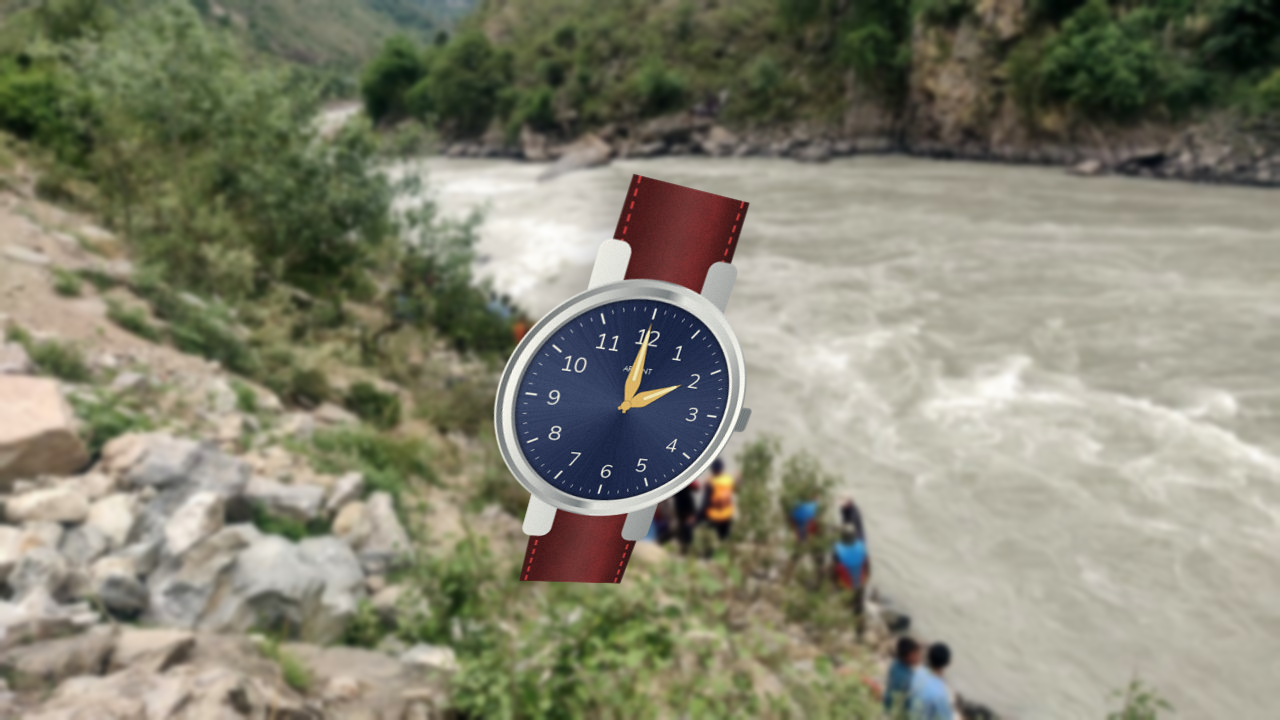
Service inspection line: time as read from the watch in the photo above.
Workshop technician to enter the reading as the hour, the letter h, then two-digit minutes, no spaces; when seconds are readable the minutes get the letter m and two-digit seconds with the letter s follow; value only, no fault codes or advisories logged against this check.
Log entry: 2h00
